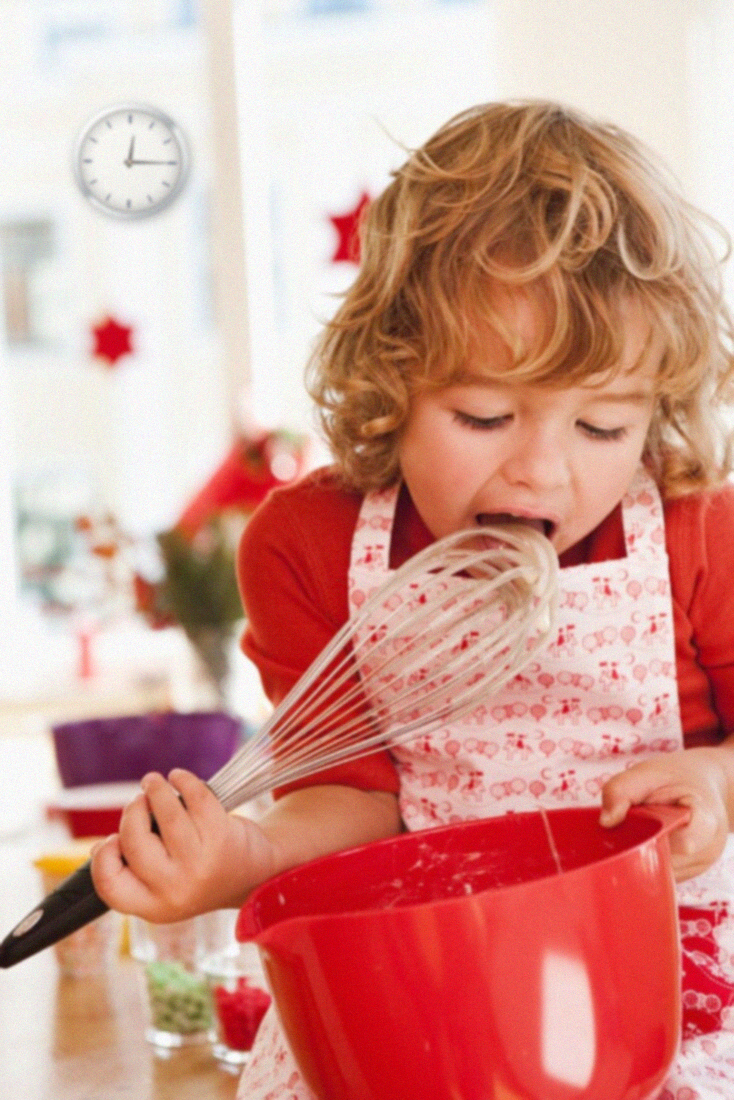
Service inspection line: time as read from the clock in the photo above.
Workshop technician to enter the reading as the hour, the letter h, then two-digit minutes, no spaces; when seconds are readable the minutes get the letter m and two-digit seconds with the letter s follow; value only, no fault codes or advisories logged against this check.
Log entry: 12h15
